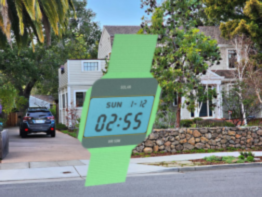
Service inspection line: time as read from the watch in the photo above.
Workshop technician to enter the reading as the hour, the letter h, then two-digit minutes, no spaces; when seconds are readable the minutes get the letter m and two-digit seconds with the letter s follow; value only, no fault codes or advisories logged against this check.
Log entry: 2h55
